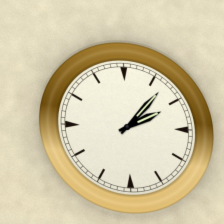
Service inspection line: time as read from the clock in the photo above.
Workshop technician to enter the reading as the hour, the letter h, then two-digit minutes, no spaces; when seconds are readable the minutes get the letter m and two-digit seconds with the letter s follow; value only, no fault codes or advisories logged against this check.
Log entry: 2h07
